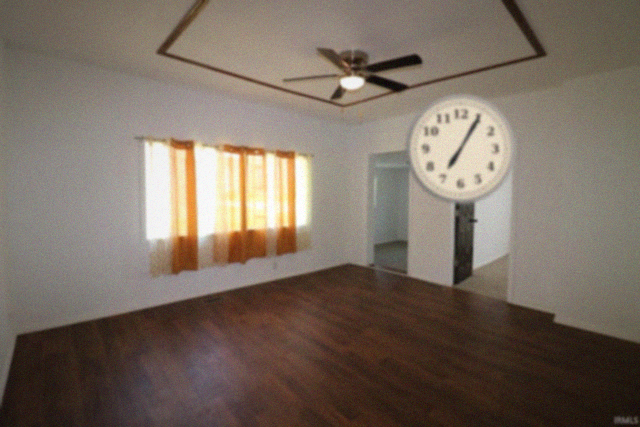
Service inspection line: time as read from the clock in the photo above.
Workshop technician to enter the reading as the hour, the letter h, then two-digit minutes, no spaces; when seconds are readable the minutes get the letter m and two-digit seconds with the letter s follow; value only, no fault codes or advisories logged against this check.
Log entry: 7h05
